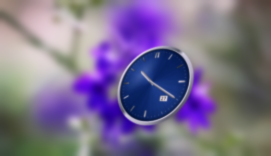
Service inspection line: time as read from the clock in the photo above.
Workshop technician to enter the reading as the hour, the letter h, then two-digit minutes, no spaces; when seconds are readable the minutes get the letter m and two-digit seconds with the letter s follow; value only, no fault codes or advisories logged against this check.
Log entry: 10h20
